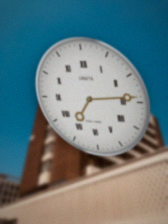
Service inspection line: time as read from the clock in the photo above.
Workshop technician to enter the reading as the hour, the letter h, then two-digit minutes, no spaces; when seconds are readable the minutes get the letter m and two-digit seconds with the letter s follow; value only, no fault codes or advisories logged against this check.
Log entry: 7h14
